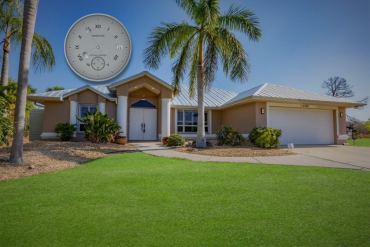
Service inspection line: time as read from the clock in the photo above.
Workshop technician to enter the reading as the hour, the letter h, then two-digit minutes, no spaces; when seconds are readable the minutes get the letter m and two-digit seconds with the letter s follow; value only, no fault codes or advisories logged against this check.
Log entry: 7h55
